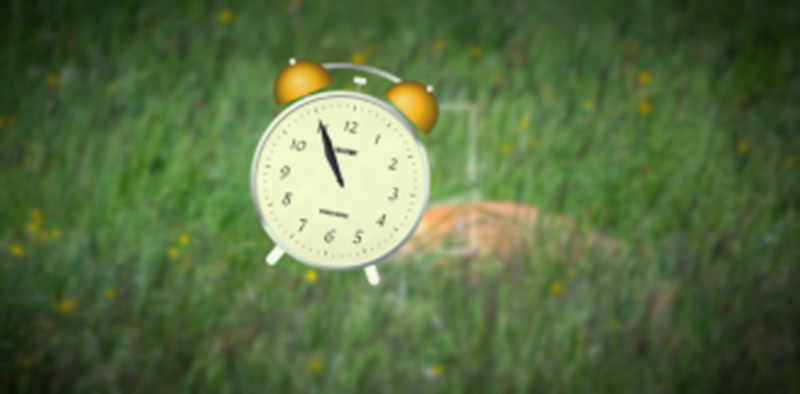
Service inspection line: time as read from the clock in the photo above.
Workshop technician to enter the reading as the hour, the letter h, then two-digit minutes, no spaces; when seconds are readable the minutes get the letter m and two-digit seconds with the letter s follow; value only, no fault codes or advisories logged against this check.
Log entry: 10h55
